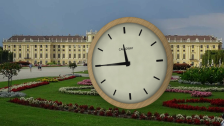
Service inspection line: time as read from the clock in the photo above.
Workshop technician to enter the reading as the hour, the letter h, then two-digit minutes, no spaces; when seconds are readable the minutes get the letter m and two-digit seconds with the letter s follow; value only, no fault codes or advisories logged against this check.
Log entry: 11h45
